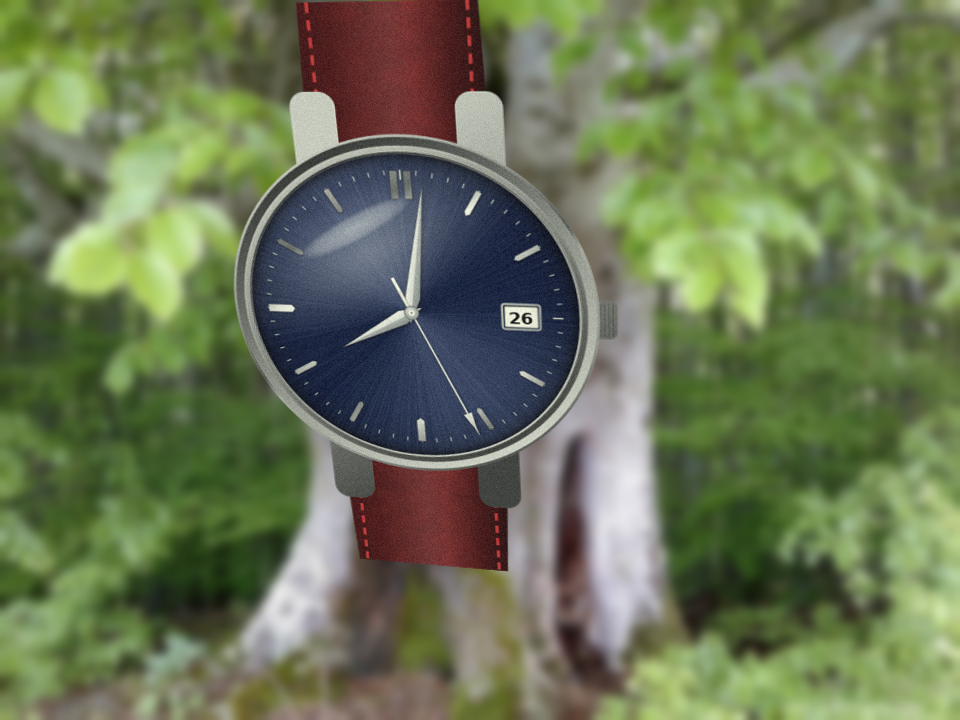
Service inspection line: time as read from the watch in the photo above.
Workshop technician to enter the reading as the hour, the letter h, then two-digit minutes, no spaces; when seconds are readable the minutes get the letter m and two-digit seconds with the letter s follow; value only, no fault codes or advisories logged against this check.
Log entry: 8h01m26s
